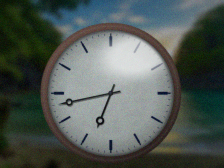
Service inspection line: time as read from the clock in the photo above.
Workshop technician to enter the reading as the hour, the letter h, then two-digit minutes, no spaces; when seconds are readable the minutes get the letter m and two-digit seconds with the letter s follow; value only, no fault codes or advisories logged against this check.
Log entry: 6h43
